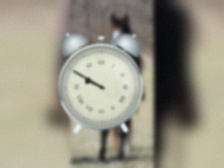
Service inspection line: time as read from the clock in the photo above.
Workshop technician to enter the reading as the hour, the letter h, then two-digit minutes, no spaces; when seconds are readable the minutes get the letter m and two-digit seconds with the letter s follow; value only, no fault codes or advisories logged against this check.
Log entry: 9h50
